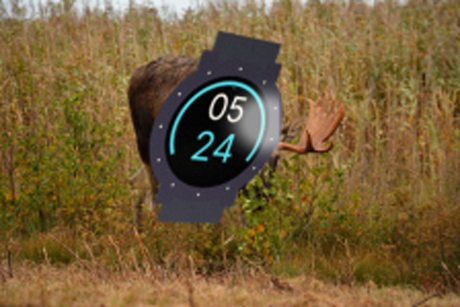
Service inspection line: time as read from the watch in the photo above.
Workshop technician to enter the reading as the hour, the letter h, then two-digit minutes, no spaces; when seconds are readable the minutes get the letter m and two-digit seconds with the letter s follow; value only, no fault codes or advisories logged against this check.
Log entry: 5h24
